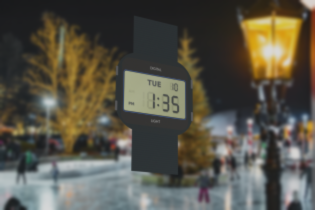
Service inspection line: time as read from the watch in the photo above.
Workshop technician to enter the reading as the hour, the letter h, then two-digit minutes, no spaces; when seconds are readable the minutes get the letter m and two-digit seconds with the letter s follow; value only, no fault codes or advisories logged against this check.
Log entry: 1h35
